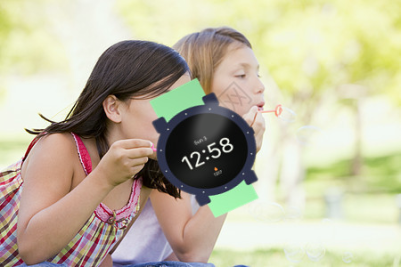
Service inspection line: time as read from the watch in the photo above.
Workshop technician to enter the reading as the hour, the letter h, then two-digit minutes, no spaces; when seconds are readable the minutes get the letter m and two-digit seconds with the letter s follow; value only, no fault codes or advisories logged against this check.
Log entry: 12h58
